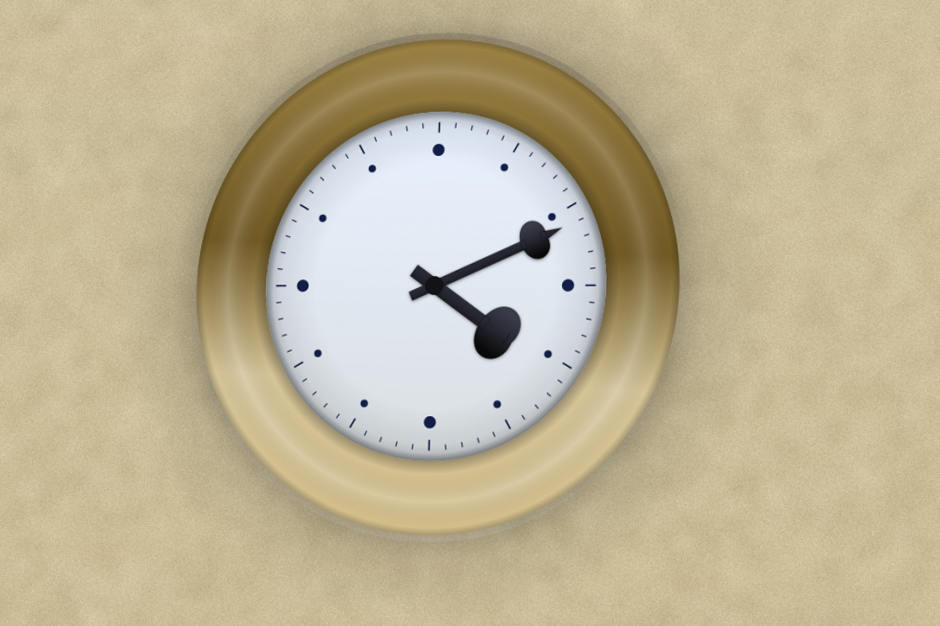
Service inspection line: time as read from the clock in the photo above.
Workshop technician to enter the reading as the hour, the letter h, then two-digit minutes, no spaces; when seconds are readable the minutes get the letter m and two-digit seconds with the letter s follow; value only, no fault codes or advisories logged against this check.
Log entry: 4h11
